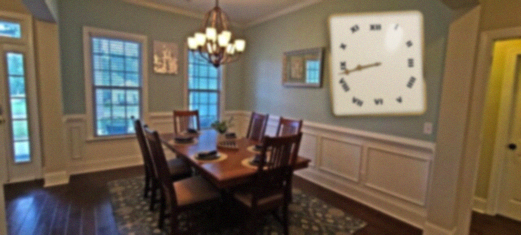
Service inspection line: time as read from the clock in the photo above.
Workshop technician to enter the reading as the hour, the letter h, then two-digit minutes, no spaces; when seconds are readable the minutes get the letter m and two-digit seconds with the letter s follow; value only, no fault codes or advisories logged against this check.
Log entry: 8h43
